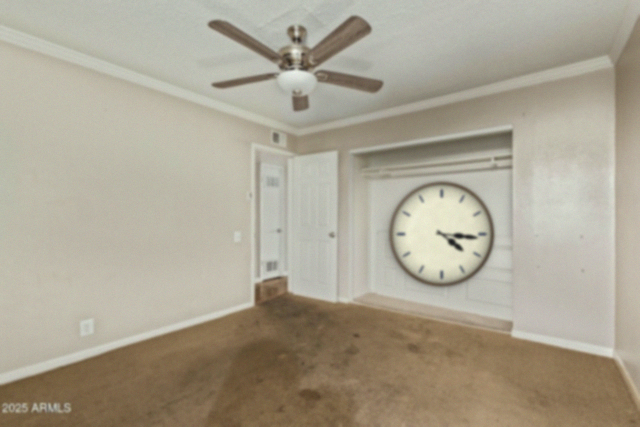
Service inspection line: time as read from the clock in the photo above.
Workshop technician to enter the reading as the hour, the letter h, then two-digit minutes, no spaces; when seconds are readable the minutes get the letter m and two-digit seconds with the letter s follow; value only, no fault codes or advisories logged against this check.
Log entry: 4h16
